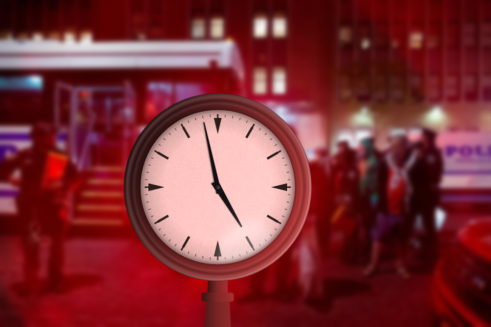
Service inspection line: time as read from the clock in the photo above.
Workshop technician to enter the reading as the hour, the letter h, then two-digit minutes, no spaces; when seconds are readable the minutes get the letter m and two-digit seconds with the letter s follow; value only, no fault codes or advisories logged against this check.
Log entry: 4h58
